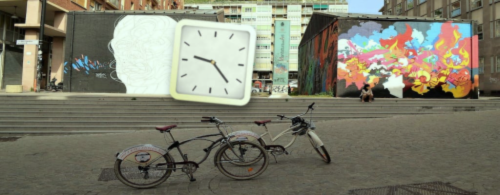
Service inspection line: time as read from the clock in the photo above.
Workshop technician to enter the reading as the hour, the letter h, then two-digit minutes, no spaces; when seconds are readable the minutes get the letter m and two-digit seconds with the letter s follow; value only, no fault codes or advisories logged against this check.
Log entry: 9h23
